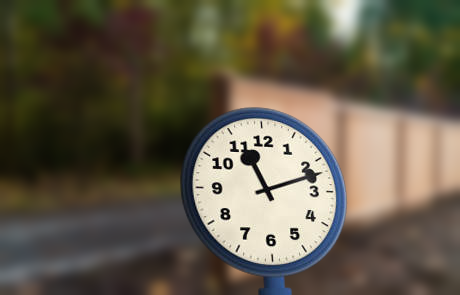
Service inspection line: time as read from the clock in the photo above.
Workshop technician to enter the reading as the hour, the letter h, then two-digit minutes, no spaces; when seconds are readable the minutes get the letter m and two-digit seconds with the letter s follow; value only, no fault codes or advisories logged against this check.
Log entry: 11h12
